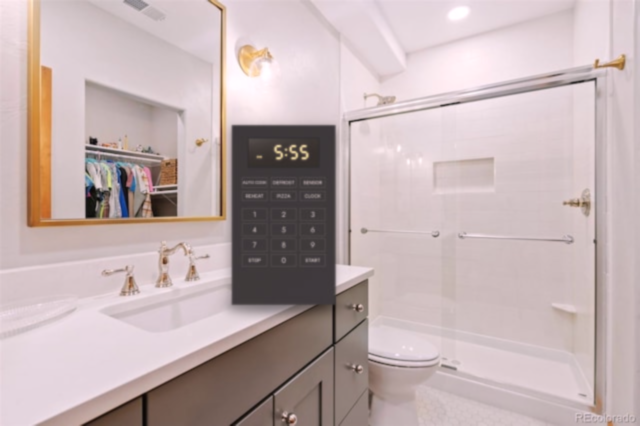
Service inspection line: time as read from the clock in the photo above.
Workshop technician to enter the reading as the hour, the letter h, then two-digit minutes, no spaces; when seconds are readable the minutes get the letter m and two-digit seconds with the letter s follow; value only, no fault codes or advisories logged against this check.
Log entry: 5h55
